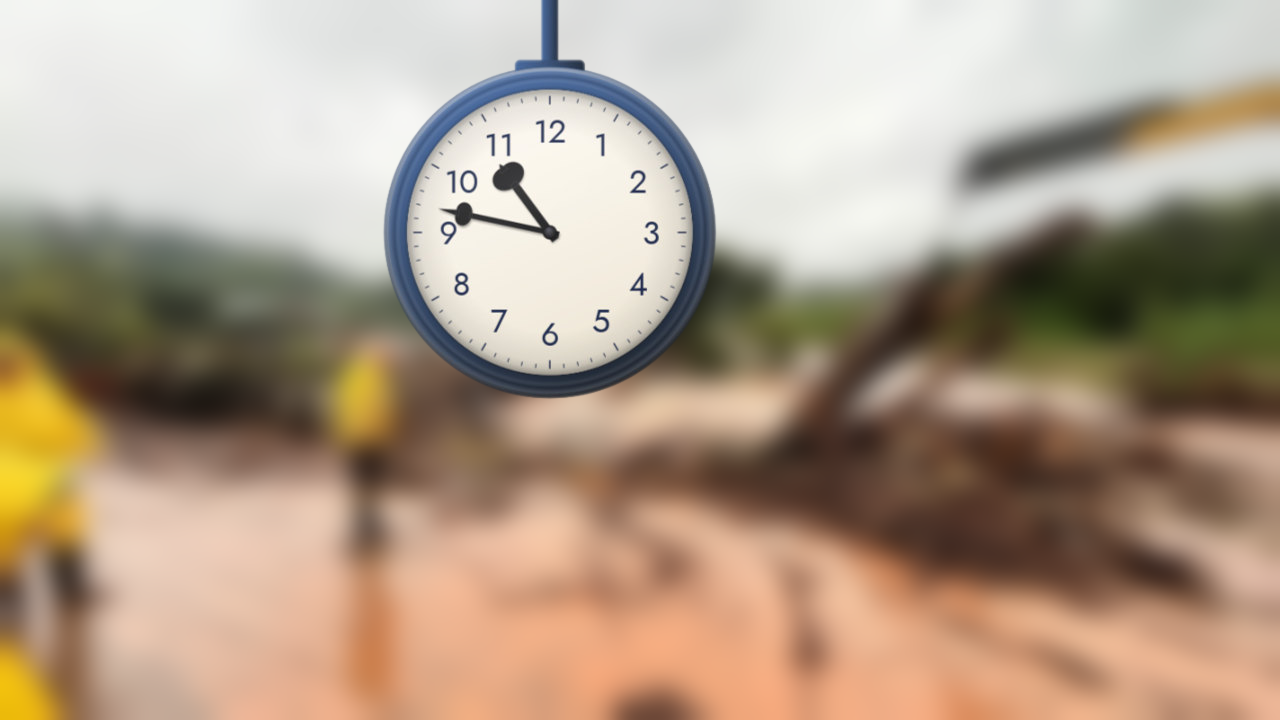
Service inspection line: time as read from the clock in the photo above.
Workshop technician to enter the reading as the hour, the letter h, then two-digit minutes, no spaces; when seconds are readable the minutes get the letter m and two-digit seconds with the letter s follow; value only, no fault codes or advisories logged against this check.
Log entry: 10h47
